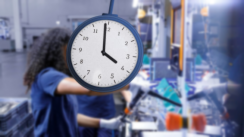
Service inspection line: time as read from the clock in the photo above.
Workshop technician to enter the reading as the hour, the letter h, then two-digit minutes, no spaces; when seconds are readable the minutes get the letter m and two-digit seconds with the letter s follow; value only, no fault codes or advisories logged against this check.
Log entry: 3h59
